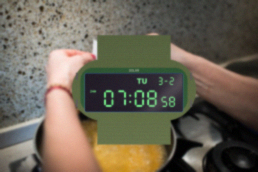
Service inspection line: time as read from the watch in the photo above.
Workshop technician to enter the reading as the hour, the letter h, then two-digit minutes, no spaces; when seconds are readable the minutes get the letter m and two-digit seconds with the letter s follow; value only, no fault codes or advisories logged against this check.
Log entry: 7h08m58s
